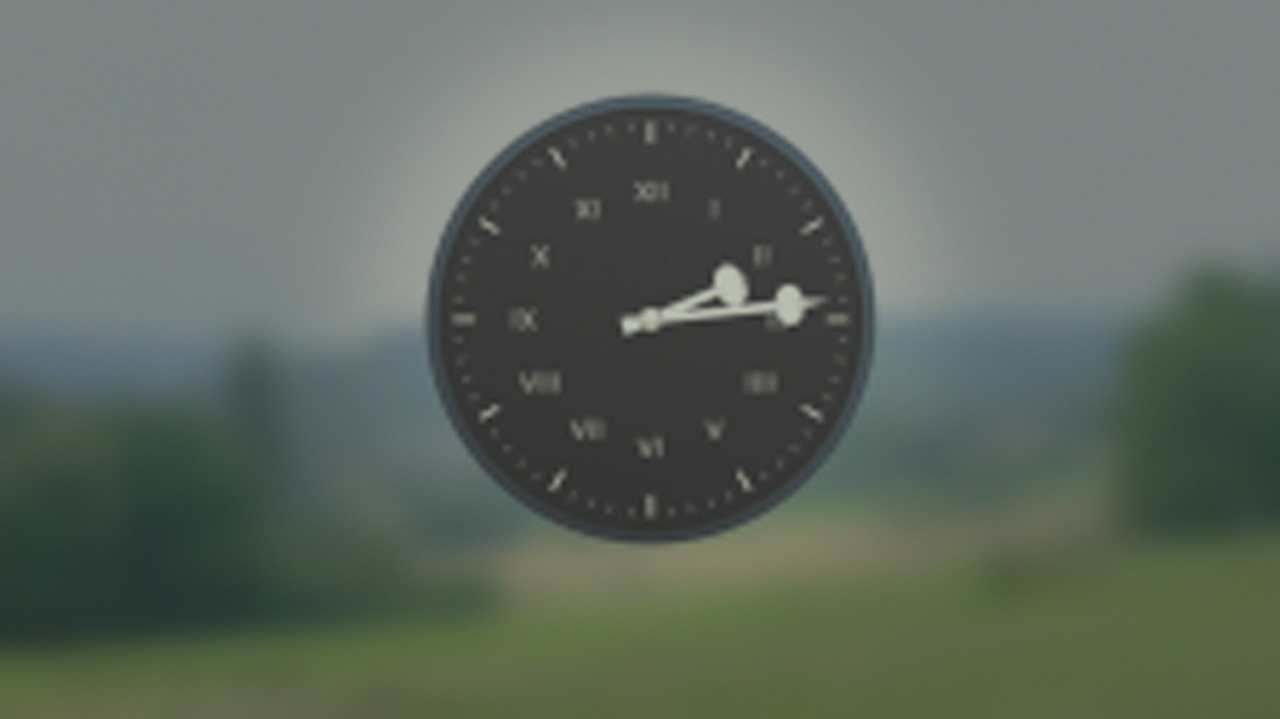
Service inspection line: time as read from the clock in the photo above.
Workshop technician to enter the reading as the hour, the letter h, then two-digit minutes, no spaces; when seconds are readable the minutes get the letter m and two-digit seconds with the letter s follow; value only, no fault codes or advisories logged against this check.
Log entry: 2h14
